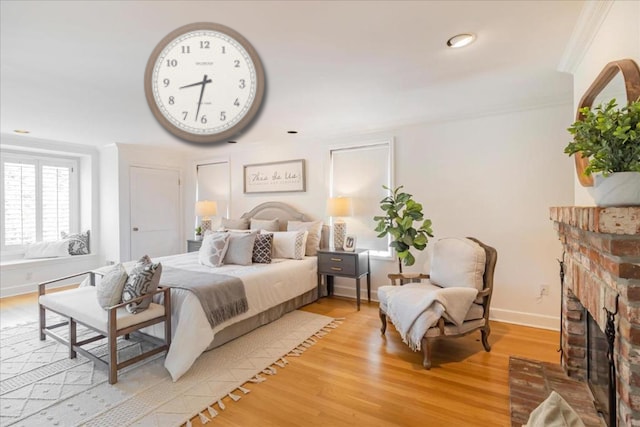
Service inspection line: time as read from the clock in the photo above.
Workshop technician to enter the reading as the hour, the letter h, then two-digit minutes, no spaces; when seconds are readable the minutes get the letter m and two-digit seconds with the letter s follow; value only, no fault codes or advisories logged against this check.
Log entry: 8h32
